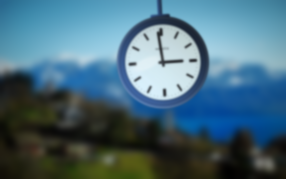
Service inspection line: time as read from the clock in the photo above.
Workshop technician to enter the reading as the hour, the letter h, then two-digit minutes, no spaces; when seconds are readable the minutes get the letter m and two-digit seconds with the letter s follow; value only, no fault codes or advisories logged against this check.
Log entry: 2h59
